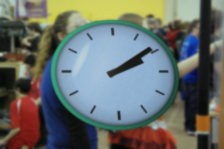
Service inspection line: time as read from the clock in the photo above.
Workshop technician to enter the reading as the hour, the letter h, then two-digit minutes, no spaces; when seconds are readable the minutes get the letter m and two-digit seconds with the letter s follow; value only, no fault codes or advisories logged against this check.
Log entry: 2h09
